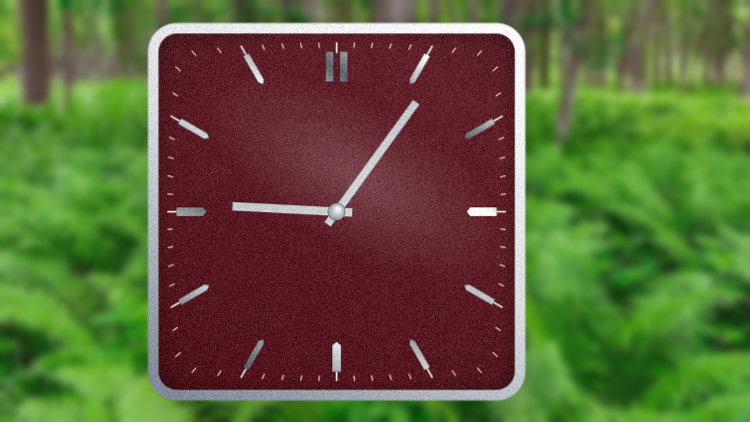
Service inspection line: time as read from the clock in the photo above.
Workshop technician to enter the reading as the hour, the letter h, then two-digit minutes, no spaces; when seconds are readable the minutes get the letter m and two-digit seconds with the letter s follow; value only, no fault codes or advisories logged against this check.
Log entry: 9h06
